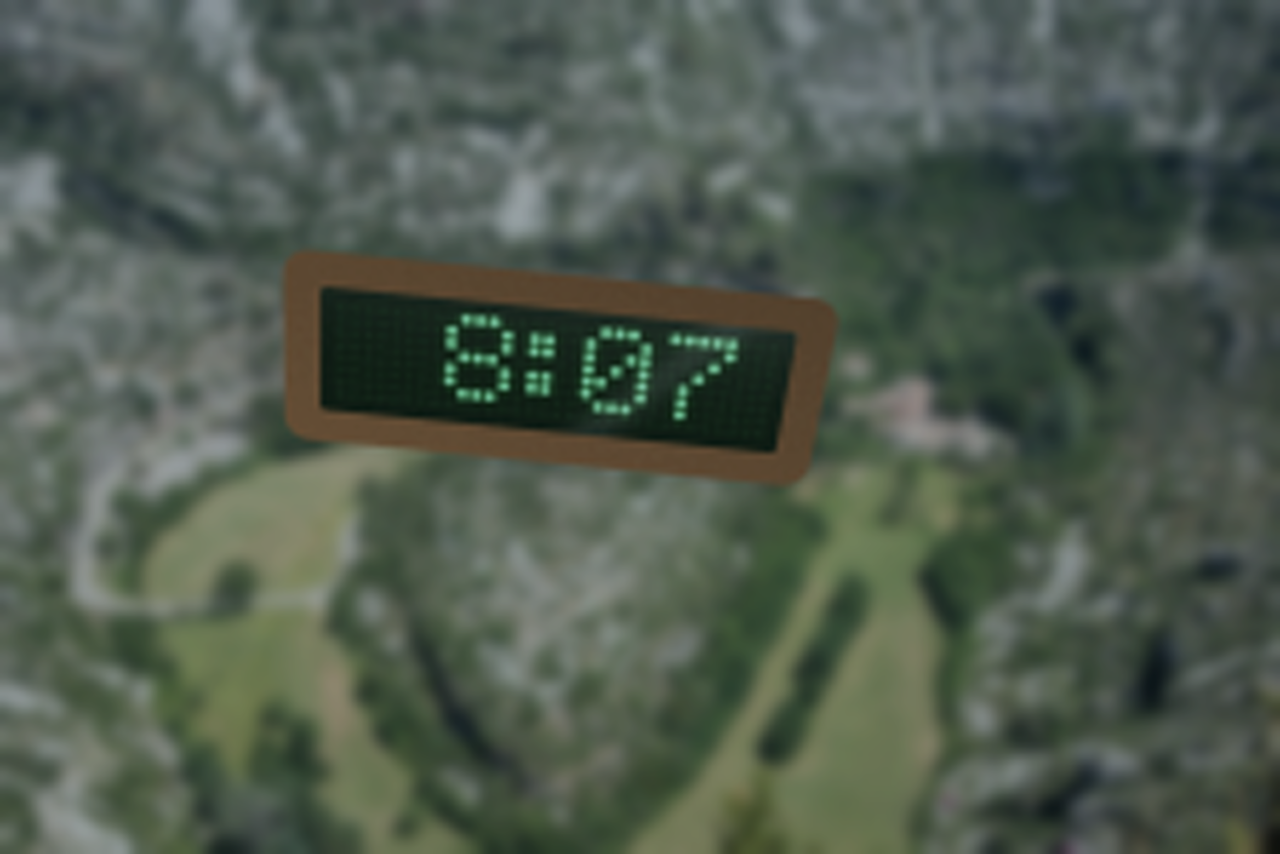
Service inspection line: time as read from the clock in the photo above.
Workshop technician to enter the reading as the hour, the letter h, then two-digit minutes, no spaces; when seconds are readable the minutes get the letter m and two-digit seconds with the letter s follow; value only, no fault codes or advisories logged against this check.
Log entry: 8h07
